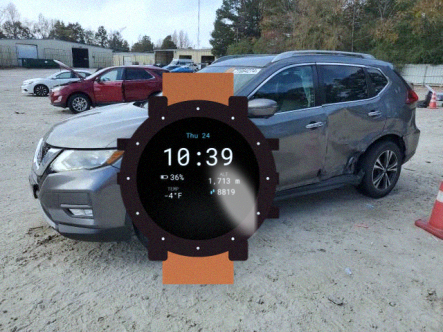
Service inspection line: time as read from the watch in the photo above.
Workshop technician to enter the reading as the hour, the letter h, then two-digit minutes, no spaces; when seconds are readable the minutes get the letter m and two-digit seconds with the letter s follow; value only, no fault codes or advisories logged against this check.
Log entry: 10h39
